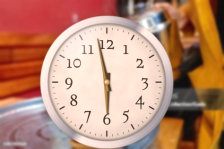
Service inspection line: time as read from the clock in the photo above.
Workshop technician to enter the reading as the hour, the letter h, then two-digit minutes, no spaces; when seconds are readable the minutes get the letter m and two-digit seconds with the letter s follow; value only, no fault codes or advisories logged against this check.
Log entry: 5h58
